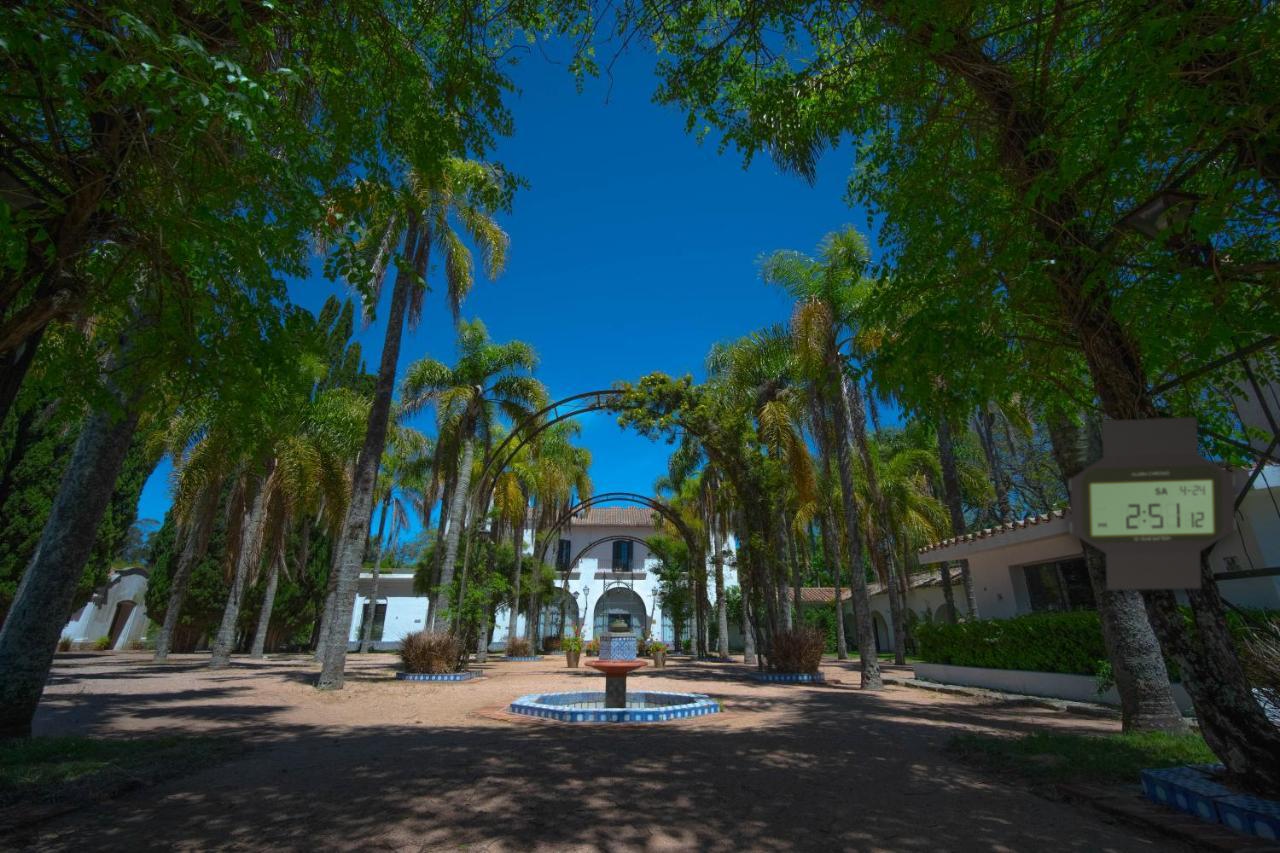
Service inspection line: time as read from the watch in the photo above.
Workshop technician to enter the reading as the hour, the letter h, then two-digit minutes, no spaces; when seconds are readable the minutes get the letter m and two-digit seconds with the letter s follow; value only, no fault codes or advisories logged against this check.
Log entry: 2h51m12s
